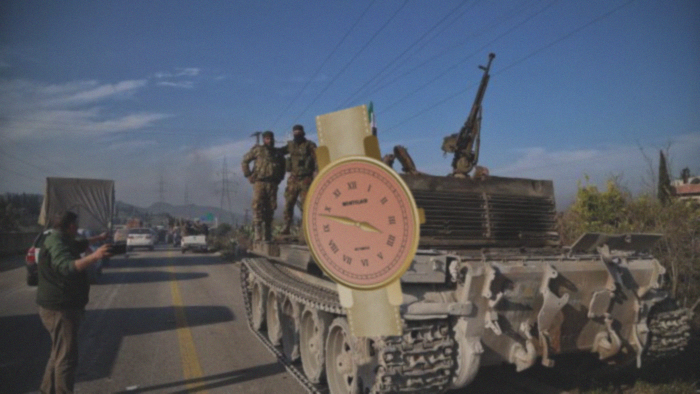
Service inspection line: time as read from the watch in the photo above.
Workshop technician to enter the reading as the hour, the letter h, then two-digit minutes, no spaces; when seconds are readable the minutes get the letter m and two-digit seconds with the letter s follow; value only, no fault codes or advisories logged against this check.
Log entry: 3h48
